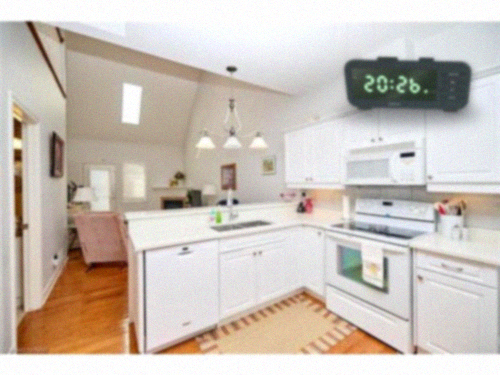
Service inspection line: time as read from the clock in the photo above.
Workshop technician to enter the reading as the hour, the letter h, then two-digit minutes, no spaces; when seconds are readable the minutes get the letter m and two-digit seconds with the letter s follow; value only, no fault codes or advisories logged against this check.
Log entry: 20h26
